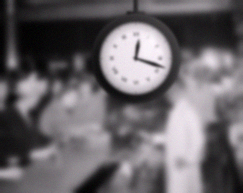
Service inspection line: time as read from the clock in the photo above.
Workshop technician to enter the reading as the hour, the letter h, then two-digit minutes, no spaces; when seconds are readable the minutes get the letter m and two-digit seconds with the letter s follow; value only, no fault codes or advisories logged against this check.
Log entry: 12h18
